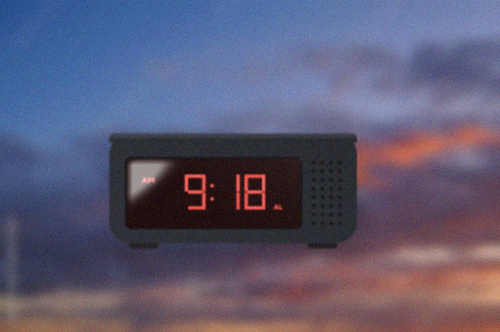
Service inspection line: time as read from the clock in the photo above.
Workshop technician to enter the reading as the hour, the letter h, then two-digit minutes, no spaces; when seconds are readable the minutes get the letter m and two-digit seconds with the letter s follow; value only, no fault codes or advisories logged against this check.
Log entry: 9h18
